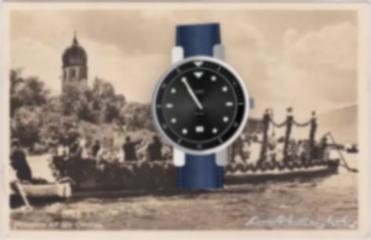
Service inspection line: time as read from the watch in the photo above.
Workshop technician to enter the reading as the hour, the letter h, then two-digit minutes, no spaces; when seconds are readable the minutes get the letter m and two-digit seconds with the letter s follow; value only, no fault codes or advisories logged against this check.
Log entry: 10h55
